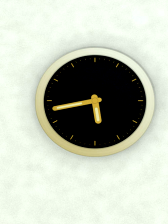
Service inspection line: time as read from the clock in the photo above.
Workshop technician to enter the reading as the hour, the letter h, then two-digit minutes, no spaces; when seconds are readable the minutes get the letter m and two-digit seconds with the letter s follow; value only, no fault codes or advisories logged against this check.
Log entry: 5h43
